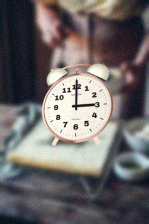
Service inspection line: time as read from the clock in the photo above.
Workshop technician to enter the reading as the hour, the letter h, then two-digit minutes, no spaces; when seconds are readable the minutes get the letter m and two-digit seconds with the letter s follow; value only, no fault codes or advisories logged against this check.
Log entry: 3h00
